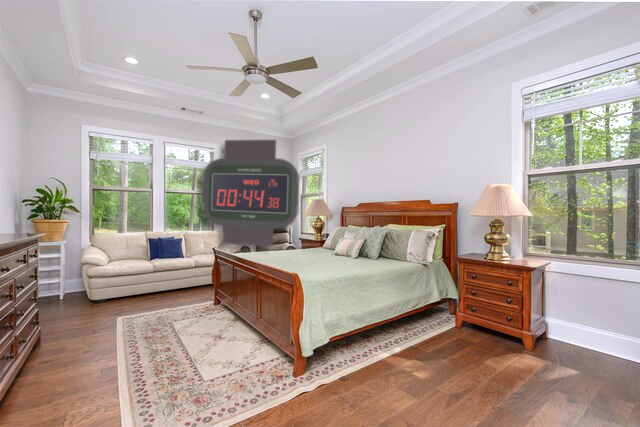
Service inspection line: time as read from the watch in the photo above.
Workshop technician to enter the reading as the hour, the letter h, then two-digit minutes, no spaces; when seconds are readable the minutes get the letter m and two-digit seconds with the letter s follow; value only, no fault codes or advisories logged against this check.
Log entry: 0h44m38s
